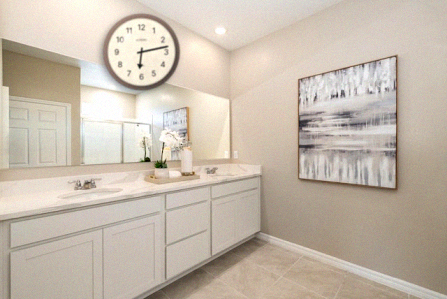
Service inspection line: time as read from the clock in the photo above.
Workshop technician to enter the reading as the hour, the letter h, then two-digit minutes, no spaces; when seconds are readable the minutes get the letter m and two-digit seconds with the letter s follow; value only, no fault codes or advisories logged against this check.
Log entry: 6h13
